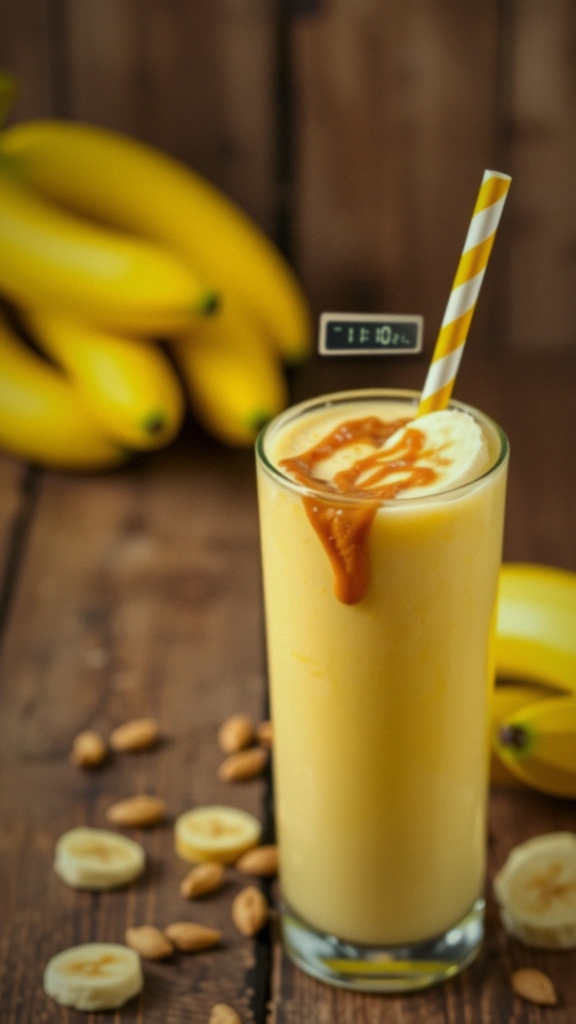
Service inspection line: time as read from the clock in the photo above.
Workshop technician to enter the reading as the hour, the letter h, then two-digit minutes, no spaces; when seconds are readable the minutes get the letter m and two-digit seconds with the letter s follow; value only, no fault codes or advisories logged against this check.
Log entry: 11h10
